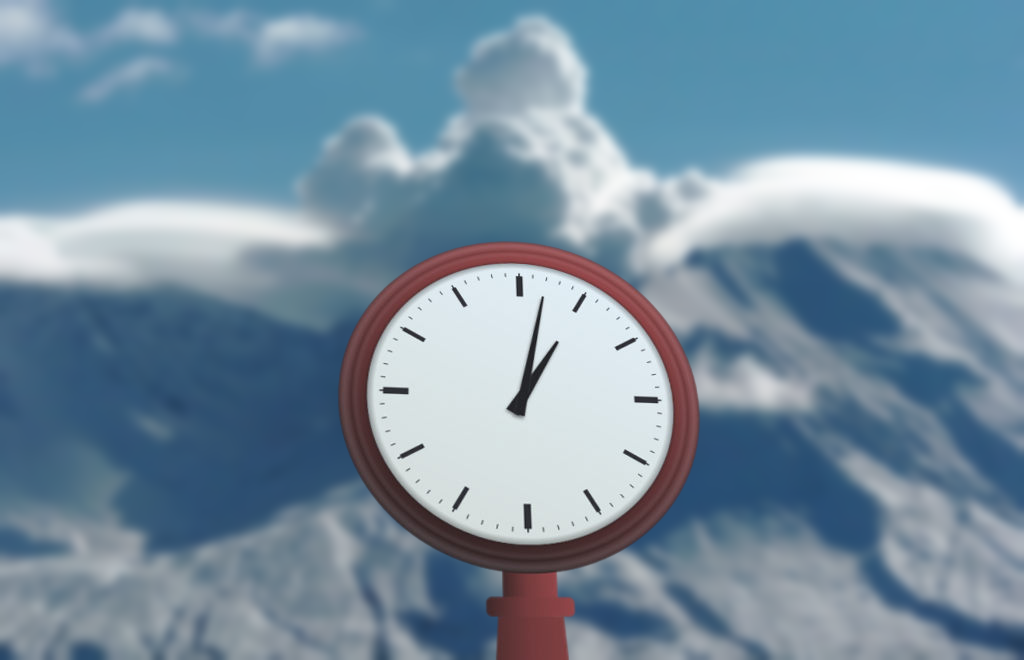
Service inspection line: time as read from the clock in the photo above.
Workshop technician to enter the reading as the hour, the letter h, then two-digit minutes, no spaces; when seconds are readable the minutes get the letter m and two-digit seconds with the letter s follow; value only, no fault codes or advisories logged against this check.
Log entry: 1h02
